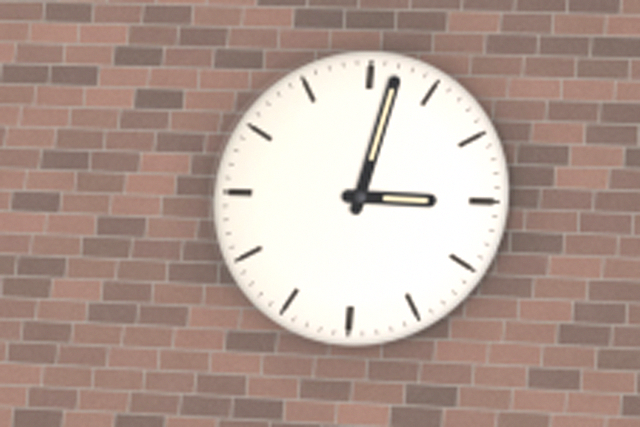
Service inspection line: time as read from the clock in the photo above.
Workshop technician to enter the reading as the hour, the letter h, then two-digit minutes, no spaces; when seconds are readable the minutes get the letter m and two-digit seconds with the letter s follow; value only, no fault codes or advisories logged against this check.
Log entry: 3h02
